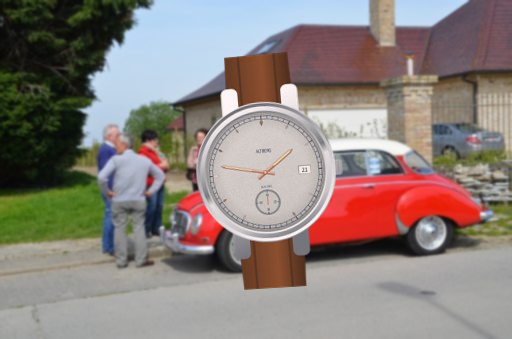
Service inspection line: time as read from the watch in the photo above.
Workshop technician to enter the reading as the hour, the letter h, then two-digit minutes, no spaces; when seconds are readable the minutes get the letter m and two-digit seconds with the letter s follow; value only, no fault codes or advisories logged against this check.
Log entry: 1h47
